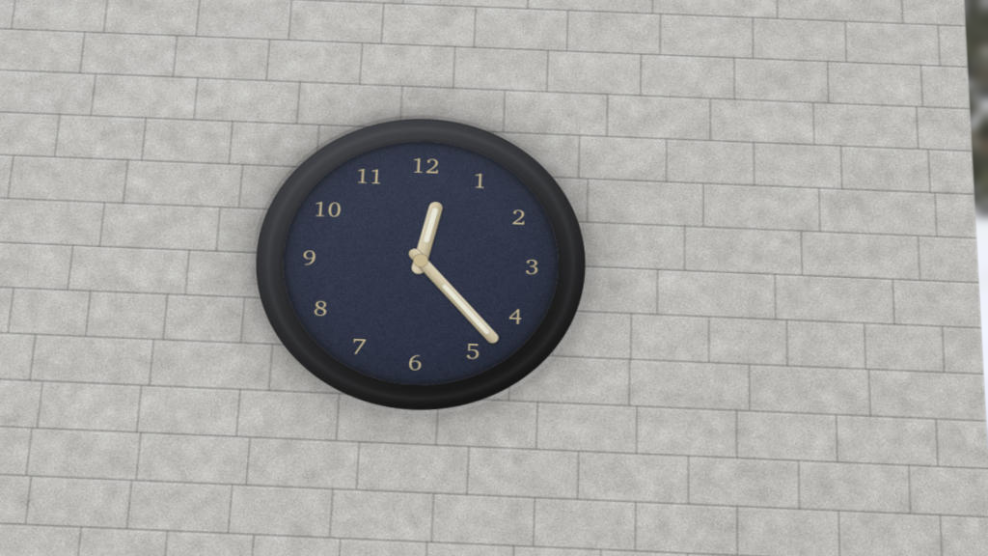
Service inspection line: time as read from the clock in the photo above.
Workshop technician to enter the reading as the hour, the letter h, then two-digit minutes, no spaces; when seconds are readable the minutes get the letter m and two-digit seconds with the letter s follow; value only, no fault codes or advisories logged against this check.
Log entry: 12h23
